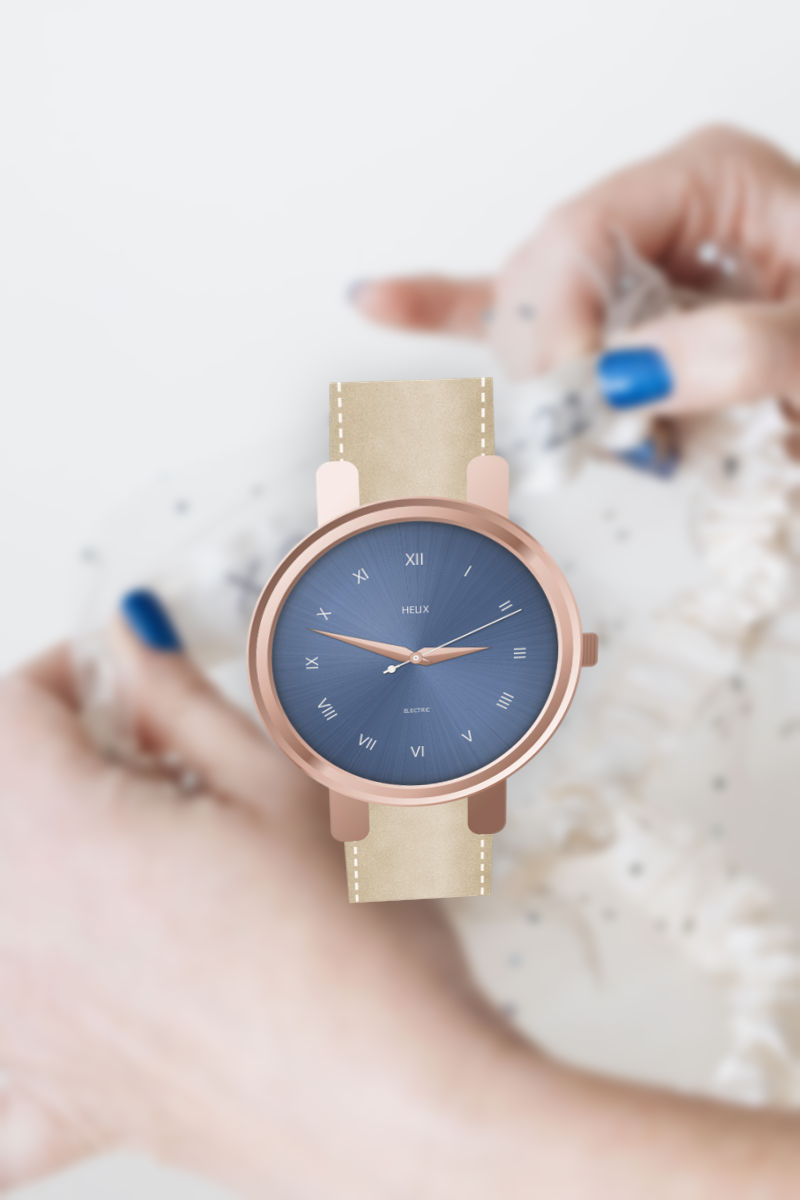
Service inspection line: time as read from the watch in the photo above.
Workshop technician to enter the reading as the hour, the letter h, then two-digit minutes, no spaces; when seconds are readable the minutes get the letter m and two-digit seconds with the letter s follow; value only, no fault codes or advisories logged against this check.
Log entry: 2h48m11s
